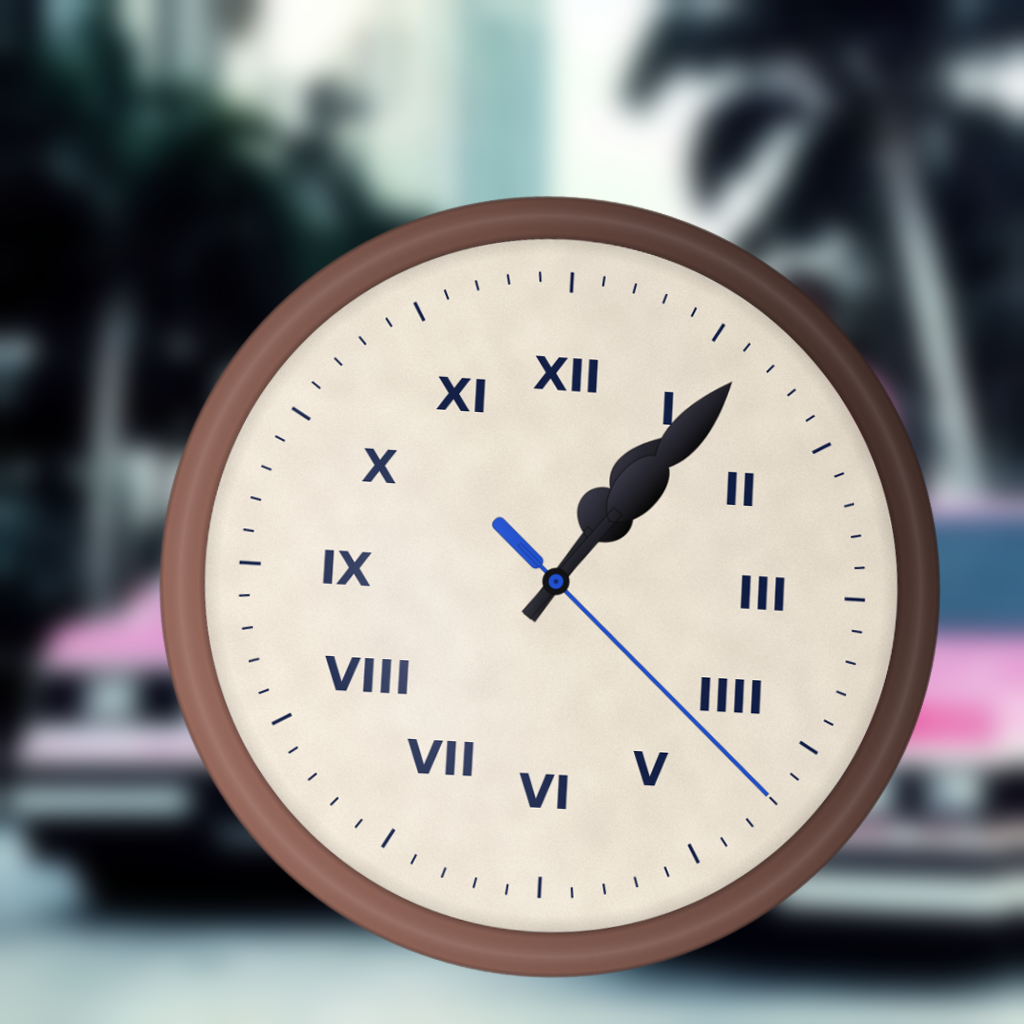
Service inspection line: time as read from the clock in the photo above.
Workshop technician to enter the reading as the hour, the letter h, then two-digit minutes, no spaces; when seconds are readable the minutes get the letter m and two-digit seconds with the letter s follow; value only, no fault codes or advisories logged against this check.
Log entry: 1h06m22s
